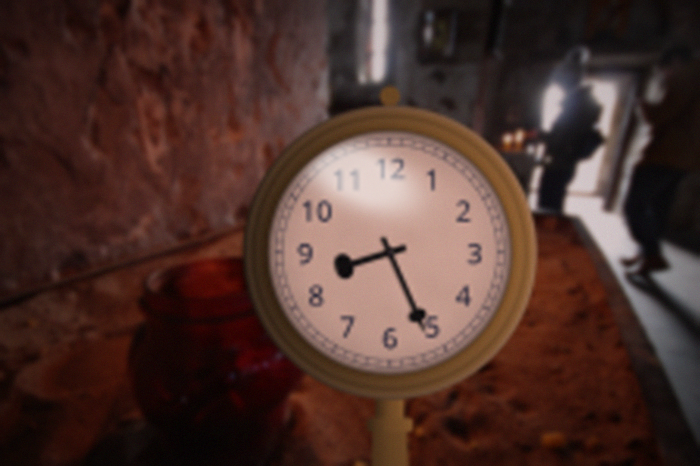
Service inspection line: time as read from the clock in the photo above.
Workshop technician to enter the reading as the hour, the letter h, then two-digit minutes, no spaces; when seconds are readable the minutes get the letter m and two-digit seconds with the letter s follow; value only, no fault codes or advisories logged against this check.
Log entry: 8h26
